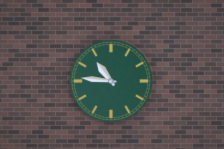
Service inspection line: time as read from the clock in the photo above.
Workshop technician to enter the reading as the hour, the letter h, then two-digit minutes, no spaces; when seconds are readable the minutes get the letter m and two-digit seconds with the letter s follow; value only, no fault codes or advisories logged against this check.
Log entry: 10h46
